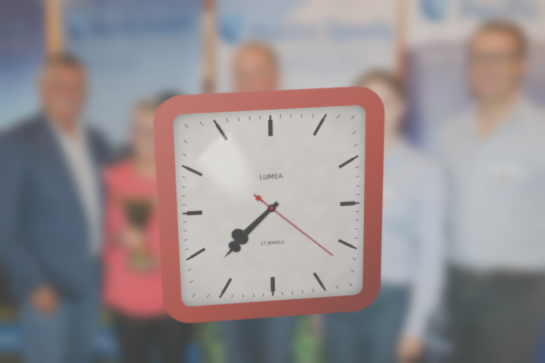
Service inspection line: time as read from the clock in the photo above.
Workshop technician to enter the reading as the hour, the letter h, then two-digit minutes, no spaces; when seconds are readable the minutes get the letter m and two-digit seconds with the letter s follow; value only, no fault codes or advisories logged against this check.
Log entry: 7h37m22s
